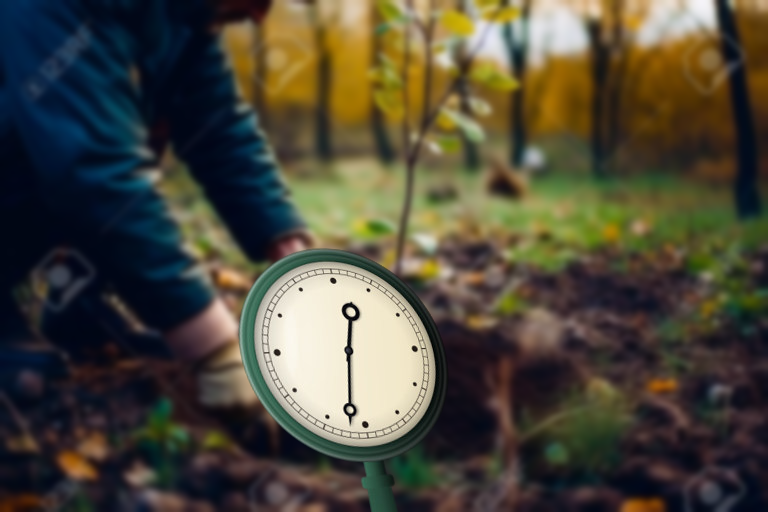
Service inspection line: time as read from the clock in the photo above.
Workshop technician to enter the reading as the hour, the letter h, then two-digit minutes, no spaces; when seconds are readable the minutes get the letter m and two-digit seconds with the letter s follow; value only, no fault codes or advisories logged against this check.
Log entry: 12h32
